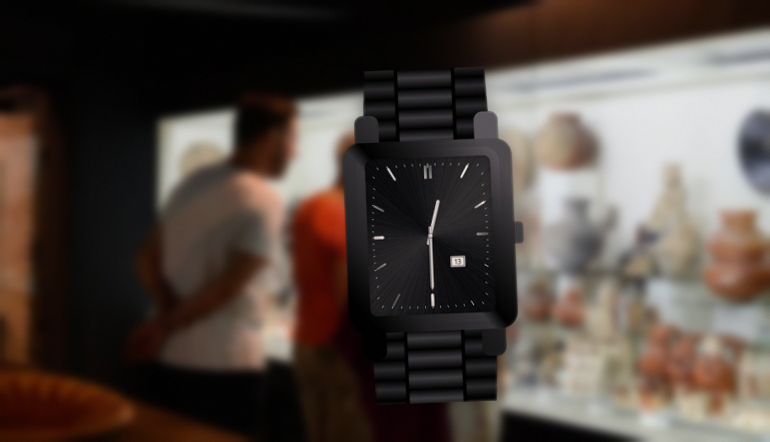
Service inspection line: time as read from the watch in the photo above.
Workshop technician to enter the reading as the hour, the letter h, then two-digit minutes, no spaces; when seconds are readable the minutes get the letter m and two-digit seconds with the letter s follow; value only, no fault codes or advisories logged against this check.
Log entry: 12h30
